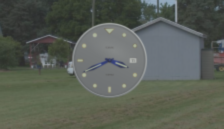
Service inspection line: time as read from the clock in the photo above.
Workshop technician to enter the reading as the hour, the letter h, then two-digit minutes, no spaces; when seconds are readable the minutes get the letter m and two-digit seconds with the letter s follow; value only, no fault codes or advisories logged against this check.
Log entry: 3h41
